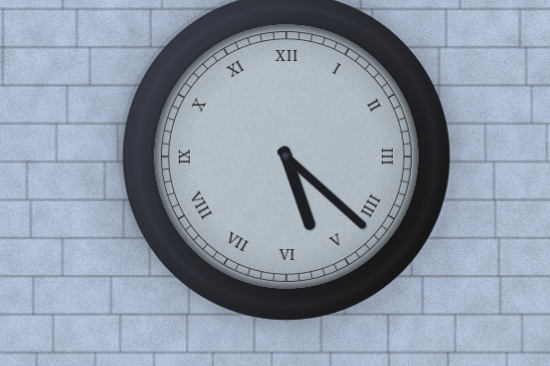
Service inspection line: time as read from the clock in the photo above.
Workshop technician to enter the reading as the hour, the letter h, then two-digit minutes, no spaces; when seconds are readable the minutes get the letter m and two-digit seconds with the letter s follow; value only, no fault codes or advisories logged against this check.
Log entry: 5h22
